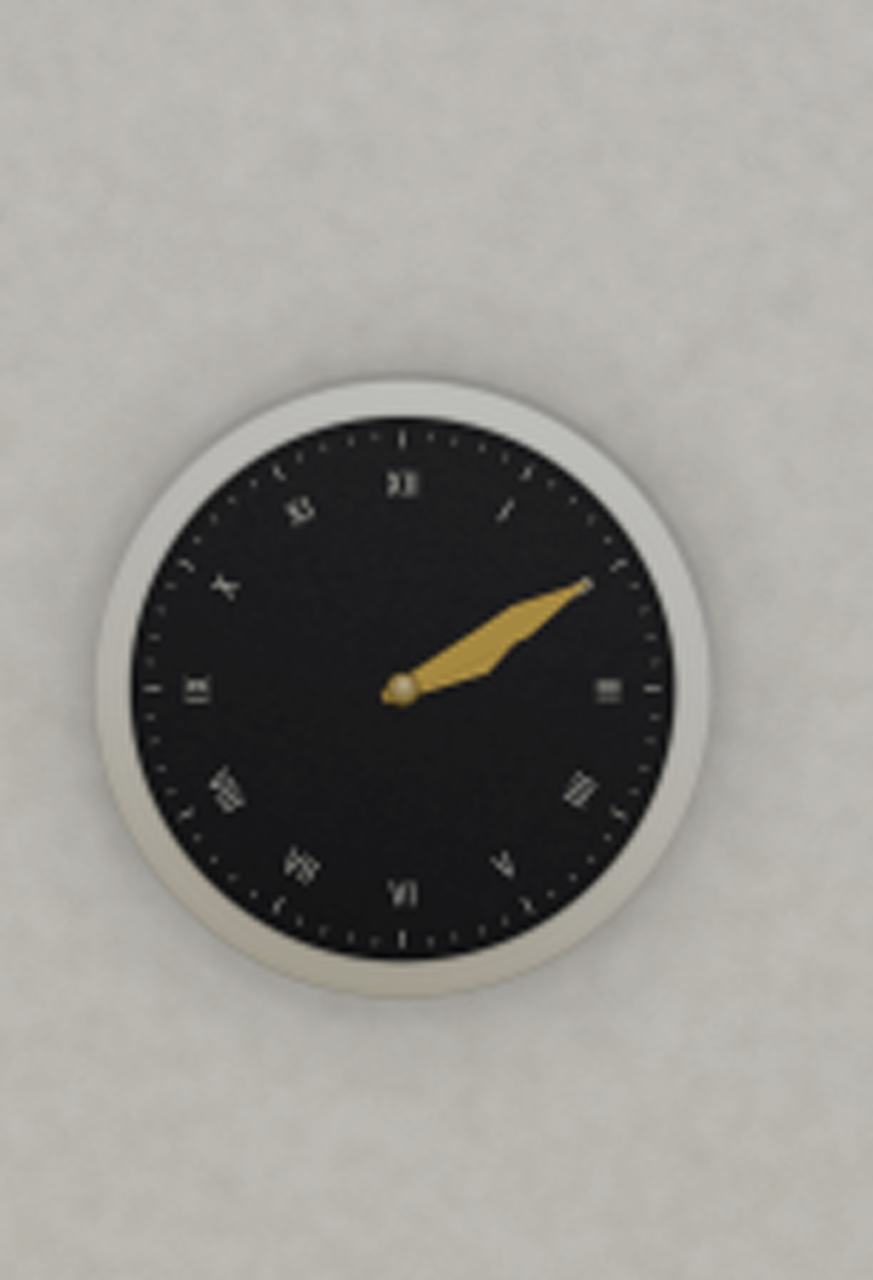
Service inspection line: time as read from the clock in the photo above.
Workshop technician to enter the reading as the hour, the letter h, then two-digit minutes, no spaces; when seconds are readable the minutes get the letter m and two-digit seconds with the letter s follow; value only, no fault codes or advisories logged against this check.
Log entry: 2h10
